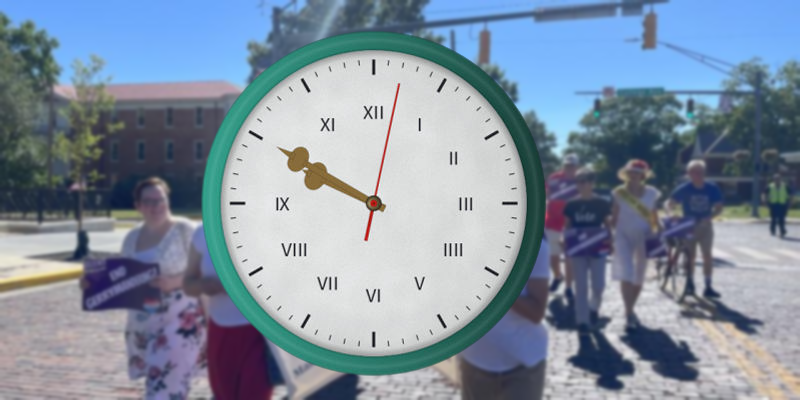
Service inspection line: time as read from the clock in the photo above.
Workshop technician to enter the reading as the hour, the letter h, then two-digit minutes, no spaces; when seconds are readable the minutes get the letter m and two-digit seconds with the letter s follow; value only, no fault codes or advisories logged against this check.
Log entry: 9h50m02s
